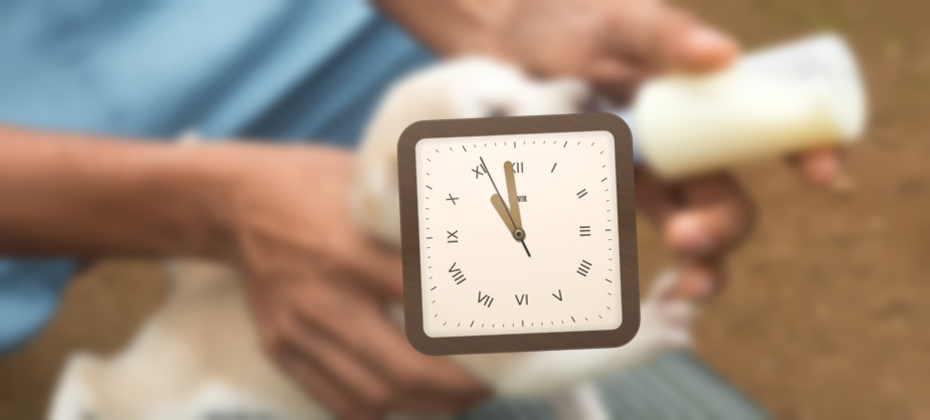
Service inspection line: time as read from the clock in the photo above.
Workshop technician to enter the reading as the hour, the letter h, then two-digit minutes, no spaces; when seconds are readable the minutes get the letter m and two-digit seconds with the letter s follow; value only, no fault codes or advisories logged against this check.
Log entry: 10h58m56s
